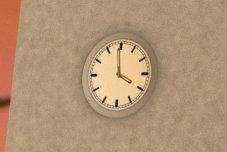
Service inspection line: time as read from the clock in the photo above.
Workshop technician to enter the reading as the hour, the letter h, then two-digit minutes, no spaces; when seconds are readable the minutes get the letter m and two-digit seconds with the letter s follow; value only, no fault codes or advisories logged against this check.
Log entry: 3h59
